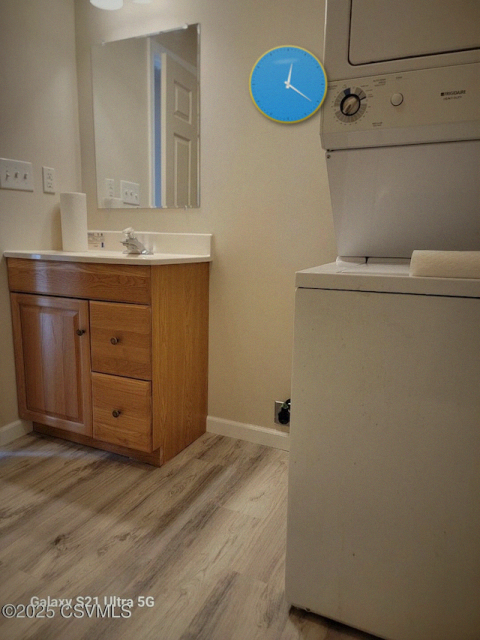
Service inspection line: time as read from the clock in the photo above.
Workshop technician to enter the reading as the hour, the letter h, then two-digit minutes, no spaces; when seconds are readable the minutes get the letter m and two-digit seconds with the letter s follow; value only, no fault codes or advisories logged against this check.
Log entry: 12h21
